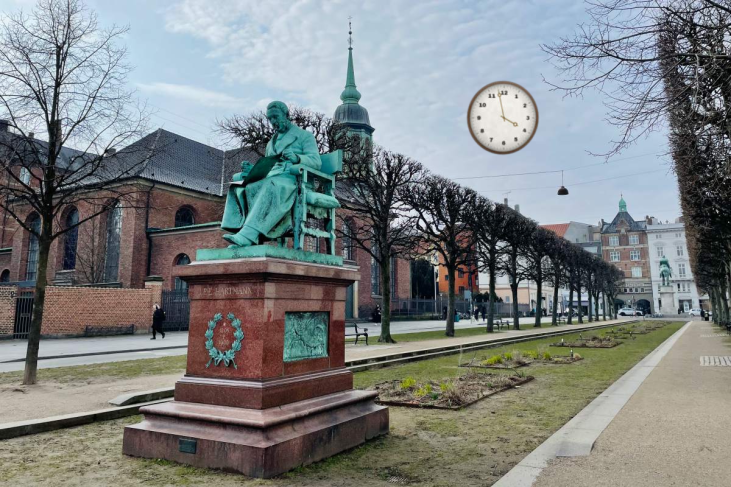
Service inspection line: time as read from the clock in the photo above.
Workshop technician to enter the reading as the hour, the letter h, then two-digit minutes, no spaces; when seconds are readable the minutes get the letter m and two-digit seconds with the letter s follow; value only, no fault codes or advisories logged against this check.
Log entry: 3h58
